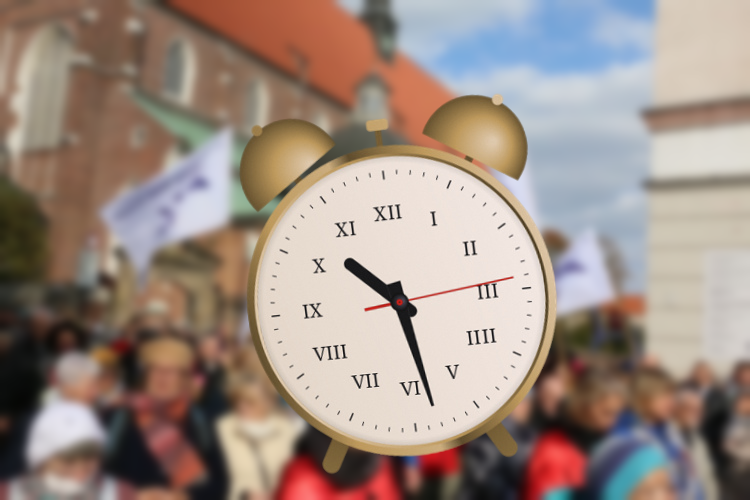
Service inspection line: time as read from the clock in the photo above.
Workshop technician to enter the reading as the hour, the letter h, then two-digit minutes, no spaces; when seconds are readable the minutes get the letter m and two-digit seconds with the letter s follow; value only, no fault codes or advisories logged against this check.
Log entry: 10h28m14s
